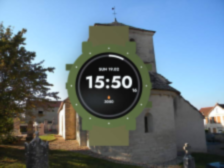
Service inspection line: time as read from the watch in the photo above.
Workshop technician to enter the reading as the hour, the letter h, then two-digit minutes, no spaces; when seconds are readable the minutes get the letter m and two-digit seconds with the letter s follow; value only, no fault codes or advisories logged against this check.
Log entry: 15h50
